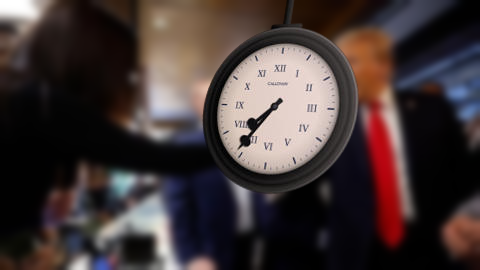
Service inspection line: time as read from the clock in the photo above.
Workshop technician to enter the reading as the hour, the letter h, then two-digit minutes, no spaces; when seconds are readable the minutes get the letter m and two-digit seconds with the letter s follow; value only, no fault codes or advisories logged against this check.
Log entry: 7h36
